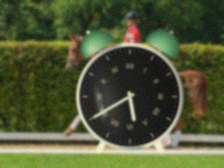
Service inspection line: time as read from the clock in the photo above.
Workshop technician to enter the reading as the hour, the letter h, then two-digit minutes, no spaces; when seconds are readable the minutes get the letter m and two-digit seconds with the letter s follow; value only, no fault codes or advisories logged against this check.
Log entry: 5h40
